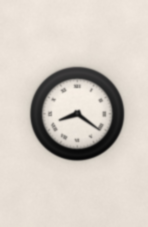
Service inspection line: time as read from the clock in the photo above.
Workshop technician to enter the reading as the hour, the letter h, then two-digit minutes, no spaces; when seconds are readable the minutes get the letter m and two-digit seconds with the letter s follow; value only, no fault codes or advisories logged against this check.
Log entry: 8h21
